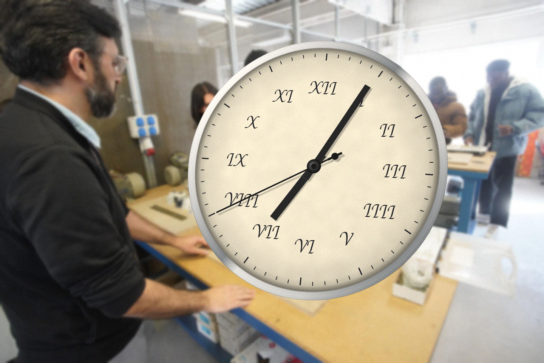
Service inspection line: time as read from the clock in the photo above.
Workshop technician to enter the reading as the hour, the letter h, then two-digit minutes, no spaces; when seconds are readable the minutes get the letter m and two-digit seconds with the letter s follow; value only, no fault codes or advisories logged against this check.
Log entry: 7h04m40s
